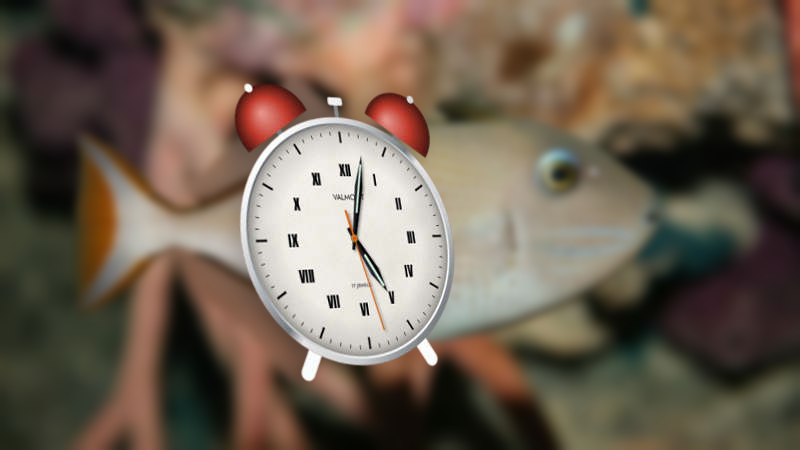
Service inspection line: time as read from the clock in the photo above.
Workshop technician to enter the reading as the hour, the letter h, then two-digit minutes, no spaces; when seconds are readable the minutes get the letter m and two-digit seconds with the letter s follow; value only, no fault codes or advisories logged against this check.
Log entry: 5h02m28s
